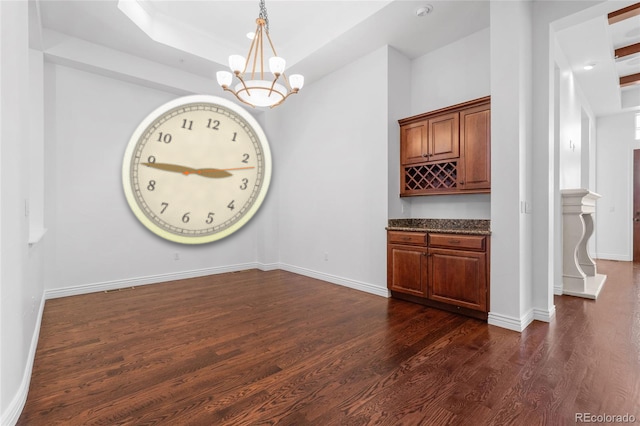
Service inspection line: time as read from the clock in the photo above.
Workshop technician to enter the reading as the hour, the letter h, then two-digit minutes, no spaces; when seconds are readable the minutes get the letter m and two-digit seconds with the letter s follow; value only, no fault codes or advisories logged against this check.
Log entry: 2h44m12s
